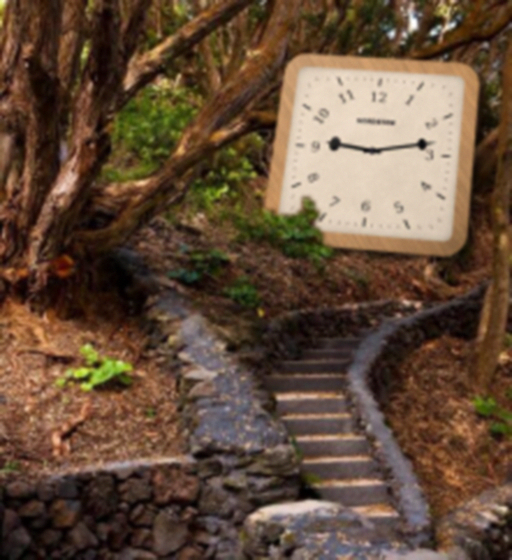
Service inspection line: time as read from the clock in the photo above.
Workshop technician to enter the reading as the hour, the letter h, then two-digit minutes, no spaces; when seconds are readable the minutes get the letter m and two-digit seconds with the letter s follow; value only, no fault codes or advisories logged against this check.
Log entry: 9h13
